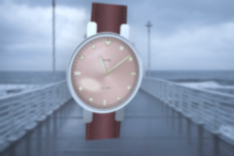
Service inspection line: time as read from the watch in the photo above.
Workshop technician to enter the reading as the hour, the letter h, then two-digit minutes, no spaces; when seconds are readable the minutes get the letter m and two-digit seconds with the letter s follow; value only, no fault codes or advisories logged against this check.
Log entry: 11h09
